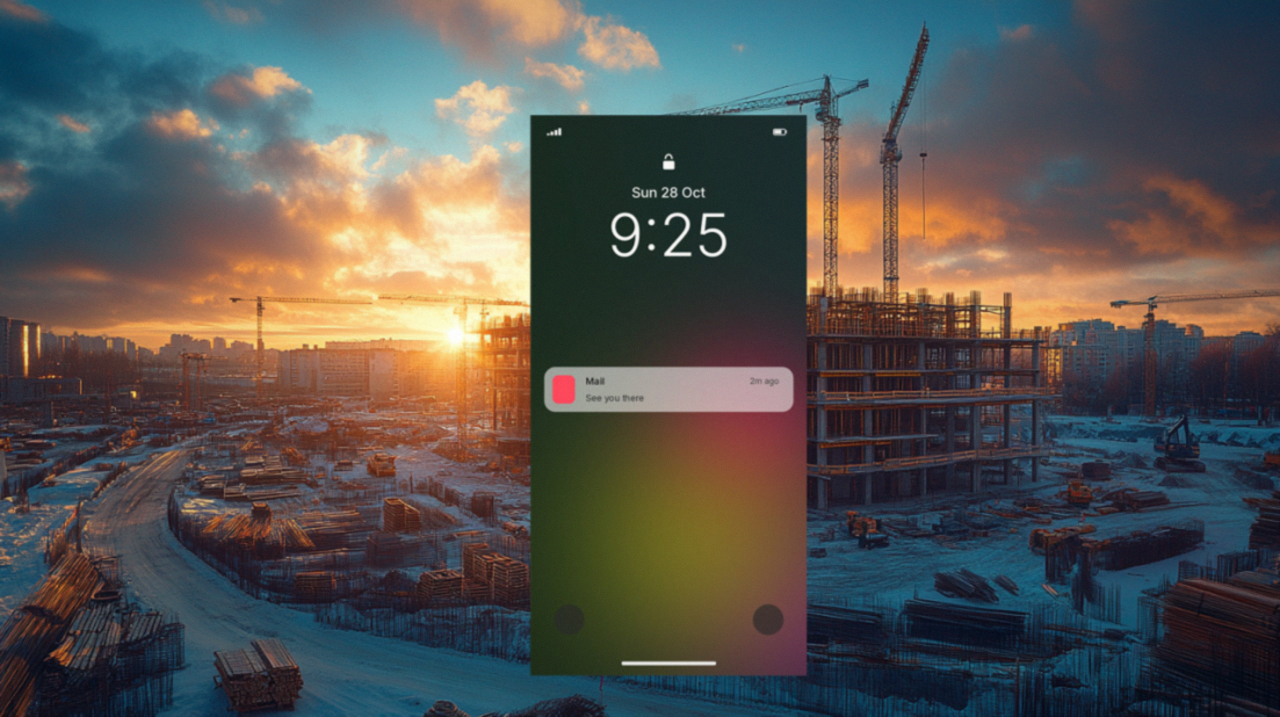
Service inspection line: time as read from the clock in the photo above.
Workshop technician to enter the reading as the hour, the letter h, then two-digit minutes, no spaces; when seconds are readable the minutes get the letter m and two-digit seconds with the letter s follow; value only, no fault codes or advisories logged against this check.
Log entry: 9h25
